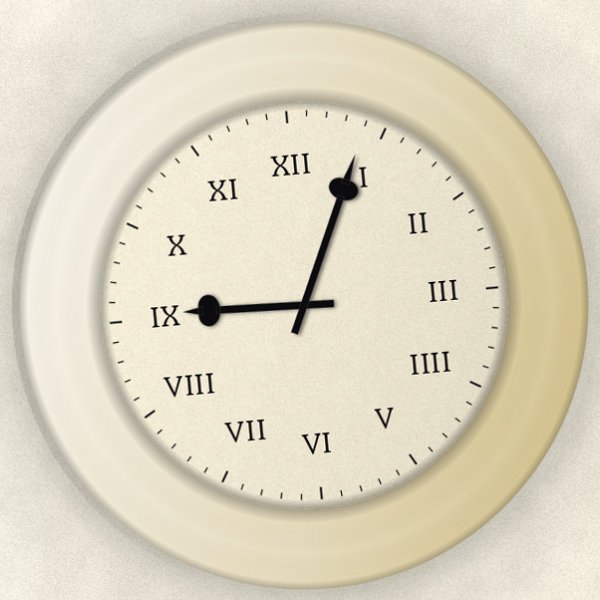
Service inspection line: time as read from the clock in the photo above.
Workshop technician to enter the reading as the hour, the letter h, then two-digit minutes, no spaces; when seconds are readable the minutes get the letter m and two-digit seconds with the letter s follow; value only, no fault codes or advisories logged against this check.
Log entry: 9h04
